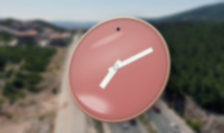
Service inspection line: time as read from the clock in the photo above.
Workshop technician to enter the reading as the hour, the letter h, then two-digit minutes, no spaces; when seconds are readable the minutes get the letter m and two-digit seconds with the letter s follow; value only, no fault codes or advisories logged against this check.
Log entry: 7h11
